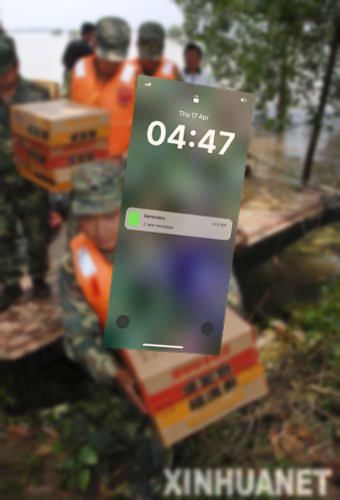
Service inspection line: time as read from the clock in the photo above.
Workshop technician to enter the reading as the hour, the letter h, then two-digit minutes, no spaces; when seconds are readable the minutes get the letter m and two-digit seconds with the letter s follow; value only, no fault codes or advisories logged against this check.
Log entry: 4h47
